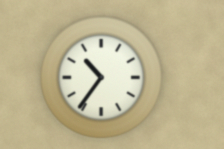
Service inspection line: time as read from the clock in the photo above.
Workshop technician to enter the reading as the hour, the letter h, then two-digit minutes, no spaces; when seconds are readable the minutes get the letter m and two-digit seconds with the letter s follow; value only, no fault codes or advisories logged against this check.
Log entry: 10h36
